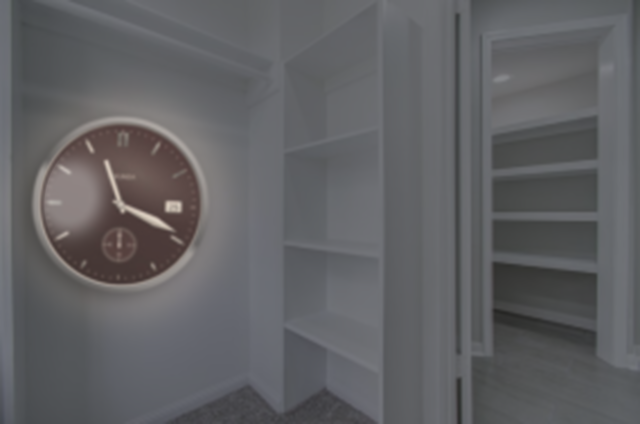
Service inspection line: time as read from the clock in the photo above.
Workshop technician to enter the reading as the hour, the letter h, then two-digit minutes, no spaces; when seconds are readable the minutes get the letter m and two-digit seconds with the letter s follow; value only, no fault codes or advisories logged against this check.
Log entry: 11h19
